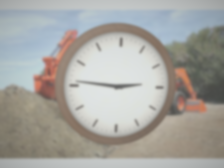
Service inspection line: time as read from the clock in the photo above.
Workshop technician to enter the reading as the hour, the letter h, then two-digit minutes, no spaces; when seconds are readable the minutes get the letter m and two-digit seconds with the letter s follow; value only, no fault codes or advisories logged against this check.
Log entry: 2h46
